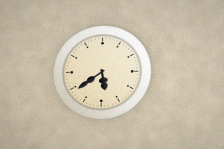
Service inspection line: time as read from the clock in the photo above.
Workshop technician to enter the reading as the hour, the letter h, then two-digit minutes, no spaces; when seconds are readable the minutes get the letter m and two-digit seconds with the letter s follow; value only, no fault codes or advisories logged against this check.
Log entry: 5h39
